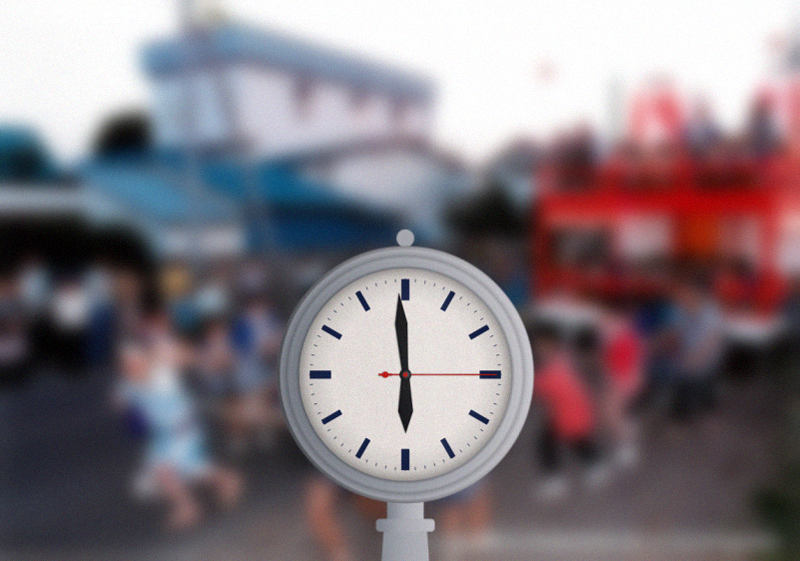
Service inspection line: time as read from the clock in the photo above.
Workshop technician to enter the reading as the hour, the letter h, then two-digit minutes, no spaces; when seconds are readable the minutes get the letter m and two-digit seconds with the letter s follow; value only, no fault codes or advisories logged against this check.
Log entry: 5h59m15s
